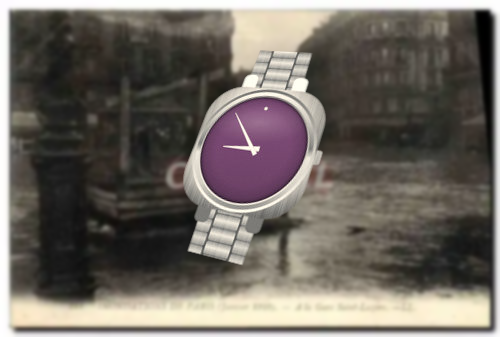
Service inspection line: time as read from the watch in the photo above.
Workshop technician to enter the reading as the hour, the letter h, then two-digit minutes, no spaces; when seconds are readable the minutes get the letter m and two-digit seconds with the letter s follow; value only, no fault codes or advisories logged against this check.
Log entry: 8h53
